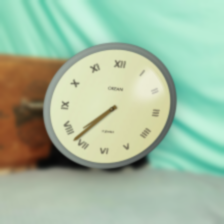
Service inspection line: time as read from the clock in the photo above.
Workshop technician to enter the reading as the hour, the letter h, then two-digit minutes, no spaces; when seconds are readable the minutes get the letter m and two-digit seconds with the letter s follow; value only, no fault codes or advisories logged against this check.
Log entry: 7h37
